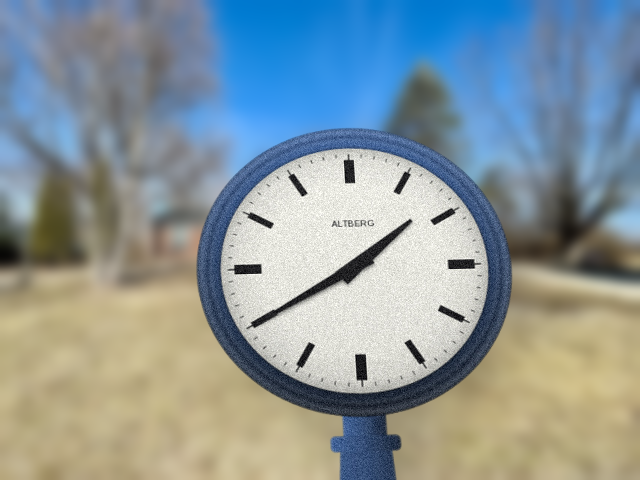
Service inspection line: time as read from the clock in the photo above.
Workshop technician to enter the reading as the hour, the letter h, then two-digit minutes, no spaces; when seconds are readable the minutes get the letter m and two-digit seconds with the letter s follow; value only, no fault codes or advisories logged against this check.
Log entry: 1h40
